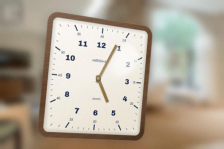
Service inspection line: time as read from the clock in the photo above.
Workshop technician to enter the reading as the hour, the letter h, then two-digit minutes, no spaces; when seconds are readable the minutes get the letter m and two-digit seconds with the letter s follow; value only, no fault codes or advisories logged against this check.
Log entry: 5h04
